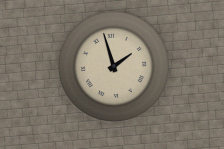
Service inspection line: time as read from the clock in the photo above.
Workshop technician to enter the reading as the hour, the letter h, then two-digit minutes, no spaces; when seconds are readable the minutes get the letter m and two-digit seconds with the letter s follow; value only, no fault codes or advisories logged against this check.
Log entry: 1h58
